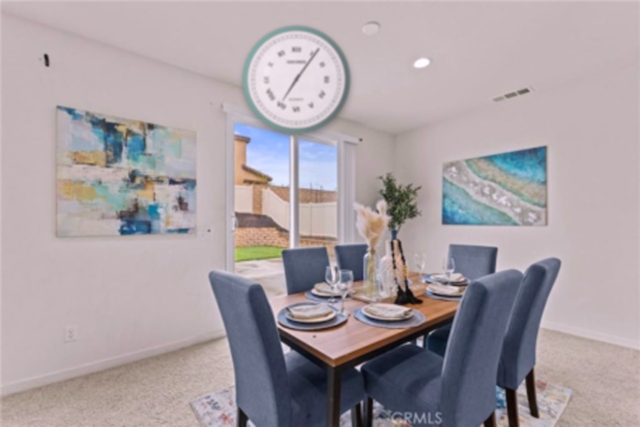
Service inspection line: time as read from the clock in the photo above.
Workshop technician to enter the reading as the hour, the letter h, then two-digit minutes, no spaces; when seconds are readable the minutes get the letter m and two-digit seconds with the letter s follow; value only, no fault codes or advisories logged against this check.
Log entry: 7h06
